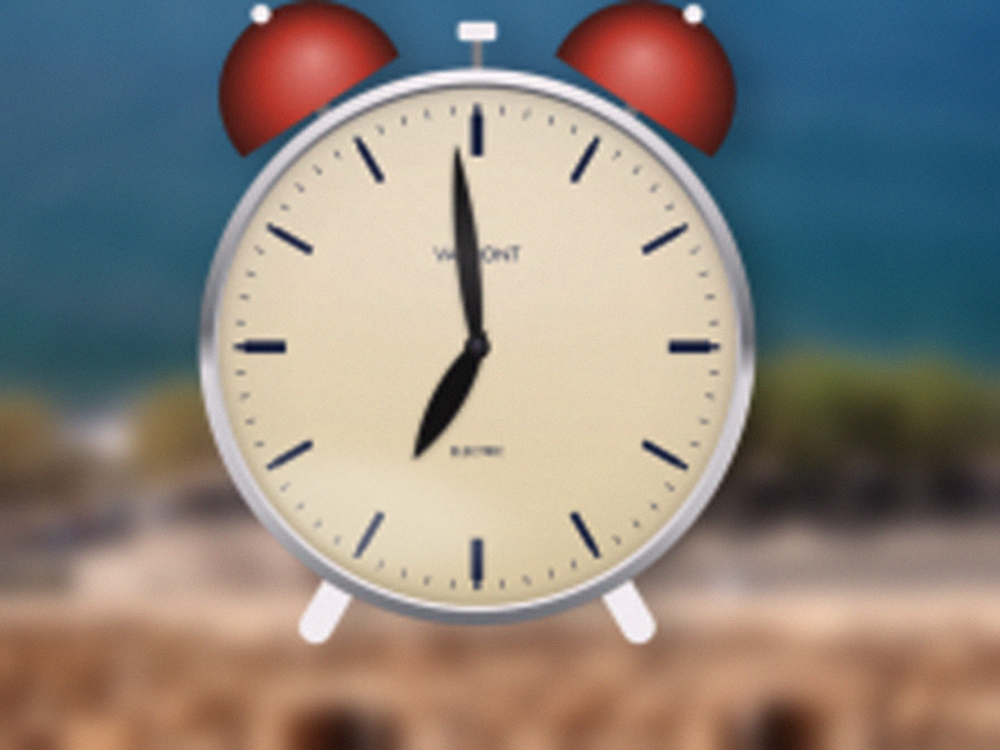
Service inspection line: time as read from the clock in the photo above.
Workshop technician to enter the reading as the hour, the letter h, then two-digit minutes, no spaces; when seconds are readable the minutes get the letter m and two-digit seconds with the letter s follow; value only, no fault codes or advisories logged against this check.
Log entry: 6h59
